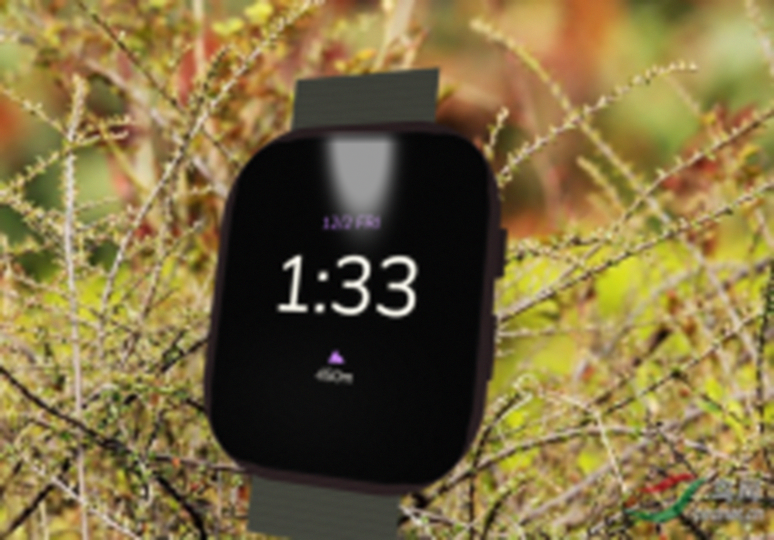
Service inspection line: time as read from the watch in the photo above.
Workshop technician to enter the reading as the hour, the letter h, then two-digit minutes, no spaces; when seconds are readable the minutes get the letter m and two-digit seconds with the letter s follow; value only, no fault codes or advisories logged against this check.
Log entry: 1h33
